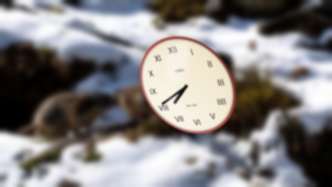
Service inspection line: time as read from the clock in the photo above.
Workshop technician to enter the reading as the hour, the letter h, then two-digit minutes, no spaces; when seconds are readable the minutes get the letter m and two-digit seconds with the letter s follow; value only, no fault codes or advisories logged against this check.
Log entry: 7h41
